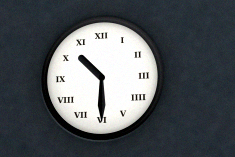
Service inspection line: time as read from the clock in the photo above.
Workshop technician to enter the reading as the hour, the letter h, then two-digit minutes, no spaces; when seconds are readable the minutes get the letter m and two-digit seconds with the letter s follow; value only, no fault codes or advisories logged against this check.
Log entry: 10h30
